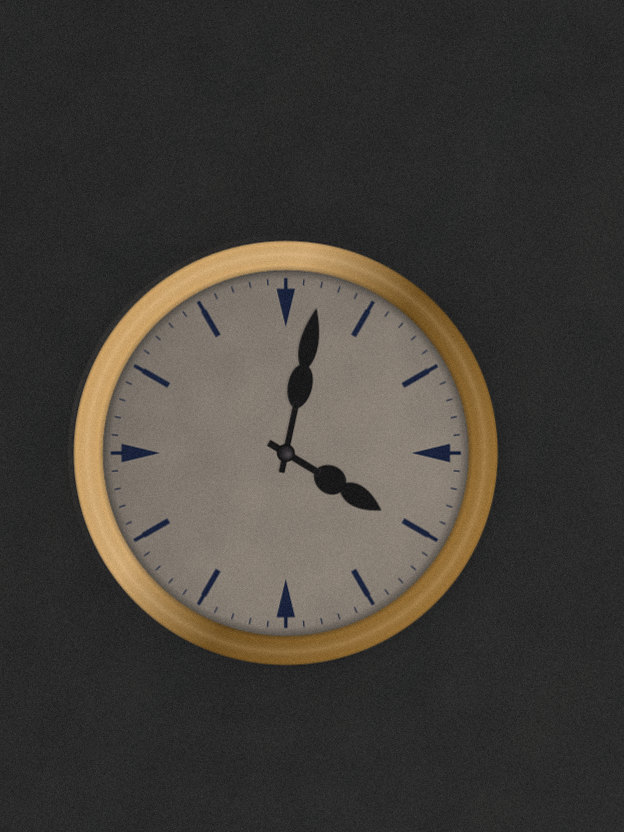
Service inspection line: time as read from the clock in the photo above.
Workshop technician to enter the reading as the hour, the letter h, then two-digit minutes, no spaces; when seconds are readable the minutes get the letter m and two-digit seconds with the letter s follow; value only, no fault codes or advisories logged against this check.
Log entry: 4h02
